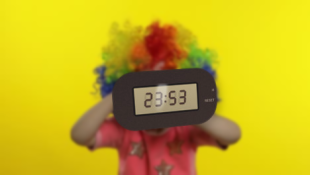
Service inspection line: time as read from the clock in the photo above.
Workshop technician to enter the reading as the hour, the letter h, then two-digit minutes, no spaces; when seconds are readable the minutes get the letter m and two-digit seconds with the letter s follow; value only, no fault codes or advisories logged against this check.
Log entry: 23h53
